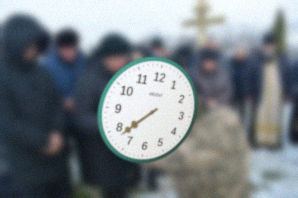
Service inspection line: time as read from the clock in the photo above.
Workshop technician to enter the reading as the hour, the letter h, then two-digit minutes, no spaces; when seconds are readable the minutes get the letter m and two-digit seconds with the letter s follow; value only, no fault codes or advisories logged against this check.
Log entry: 7h38
